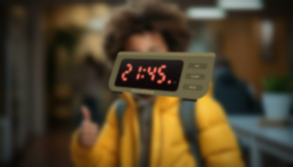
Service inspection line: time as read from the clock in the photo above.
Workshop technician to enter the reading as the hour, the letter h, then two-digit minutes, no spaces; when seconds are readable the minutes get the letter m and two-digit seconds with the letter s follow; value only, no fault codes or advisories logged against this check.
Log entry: 21h45
